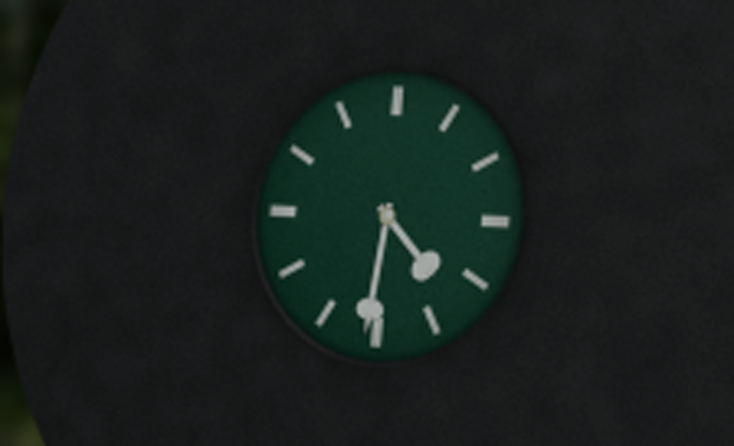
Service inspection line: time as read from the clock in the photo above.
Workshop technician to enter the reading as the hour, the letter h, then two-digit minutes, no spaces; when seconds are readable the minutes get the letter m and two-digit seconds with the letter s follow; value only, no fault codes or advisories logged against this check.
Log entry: 4h31
